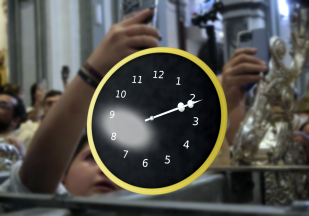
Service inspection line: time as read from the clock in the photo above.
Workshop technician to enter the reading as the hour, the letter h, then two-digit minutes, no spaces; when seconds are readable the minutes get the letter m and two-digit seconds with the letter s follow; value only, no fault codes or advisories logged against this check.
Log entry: 2h11
